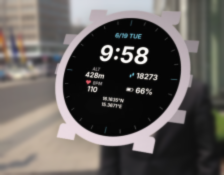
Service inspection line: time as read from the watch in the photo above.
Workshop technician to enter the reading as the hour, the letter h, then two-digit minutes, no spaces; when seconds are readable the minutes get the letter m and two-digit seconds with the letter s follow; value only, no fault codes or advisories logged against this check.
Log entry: 9h58
